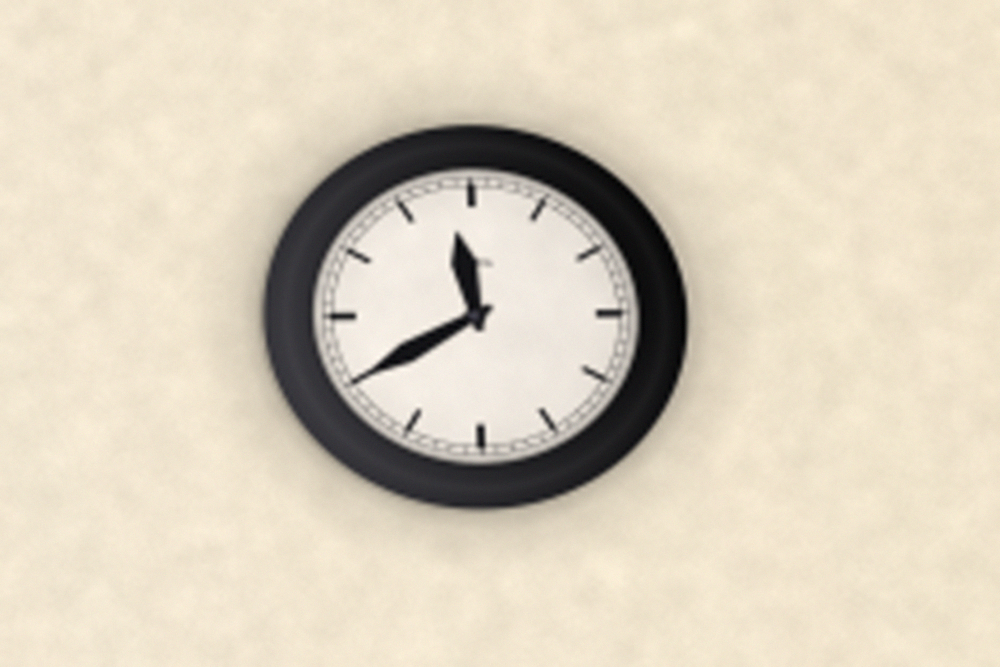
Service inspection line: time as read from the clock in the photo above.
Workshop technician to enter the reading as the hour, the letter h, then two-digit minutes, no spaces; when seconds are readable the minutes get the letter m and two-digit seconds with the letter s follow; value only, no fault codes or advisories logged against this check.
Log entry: 11h40
